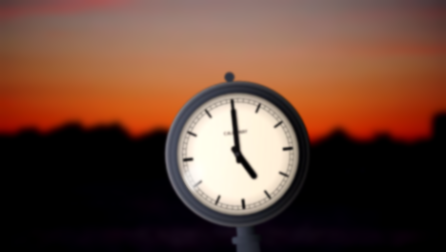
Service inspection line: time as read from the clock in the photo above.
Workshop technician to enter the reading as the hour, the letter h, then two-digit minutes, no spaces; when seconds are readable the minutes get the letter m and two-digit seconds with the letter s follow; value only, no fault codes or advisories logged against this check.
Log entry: 5h00
